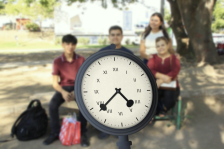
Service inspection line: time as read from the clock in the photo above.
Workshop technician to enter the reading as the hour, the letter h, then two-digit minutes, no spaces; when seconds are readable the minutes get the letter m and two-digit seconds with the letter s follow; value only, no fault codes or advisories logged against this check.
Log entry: 4h38
